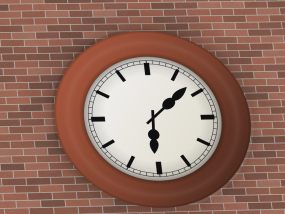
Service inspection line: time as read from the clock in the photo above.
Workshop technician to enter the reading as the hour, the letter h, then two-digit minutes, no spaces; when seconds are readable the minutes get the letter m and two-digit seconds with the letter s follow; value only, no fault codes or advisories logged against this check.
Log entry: 6h08
